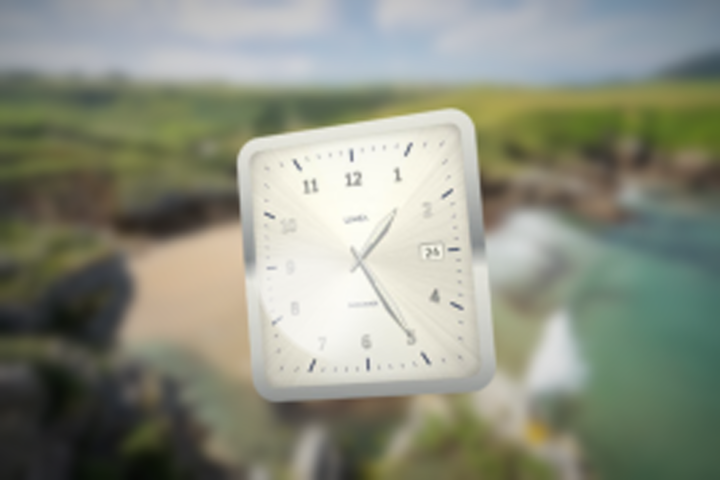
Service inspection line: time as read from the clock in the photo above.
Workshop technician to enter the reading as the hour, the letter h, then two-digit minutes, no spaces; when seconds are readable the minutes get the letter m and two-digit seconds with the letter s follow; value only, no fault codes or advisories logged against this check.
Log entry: 1h25
